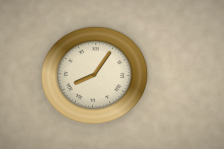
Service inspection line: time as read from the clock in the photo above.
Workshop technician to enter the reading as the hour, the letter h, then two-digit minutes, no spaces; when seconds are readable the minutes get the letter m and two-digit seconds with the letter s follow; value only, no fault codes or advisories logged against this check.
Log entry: 8h05
